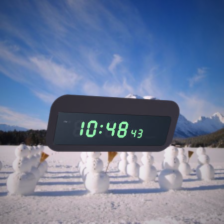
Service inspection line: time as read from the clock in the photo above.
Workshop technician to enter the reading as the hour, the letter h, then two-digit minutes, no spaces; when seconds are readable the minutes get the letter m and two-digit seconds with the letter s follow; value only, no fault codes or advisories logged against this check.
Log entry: 10h48m43s
